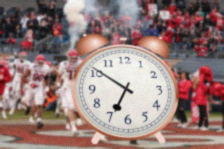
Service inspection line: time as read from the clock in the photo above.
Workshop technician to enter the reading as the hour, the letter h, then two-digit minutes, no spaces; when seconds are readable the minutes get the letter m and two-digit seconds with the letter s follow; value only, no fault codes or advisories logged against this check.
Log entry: 6h51
